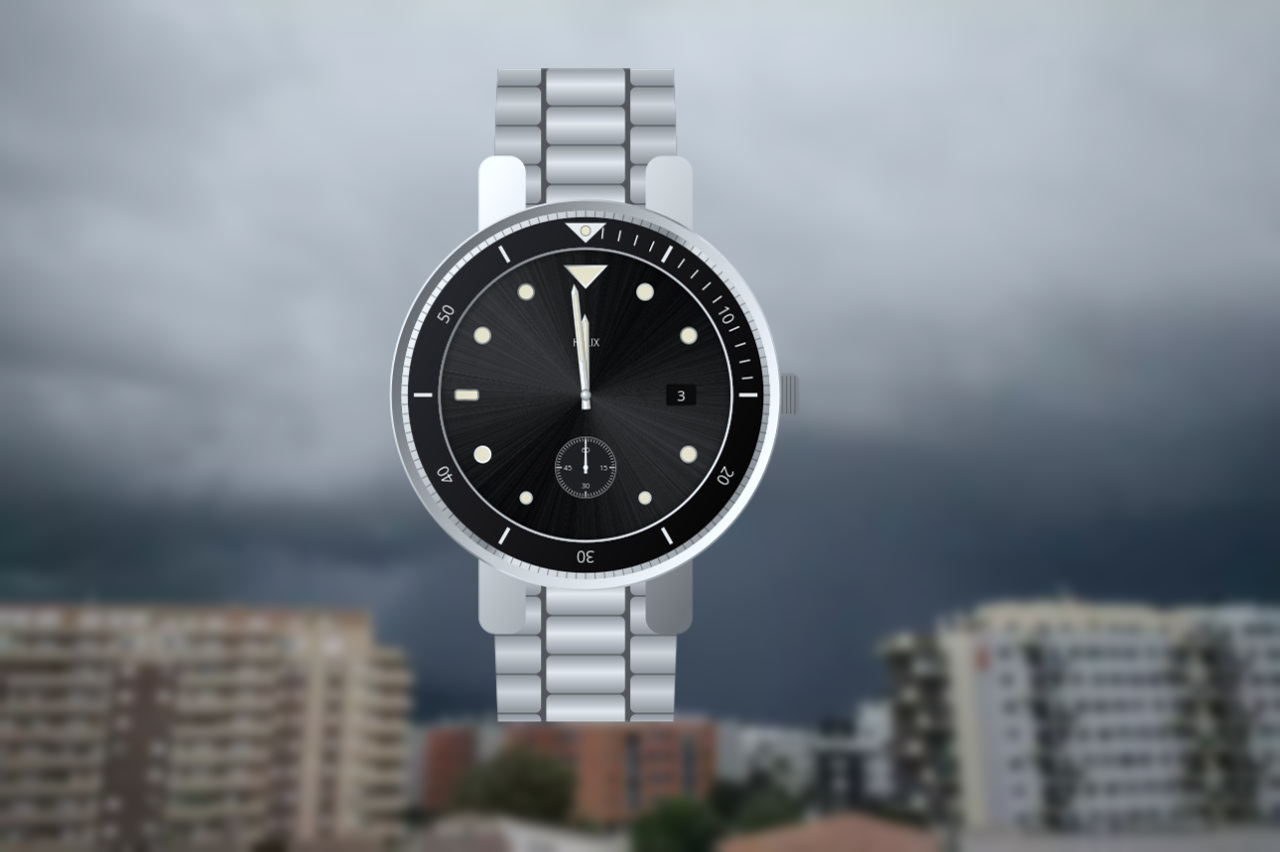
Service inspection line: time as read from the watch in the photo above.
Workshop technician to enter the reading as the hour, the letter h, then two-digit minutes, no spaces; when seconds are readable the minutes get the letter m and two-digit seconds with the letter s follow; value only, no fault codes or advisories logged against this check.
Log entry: 11h59
